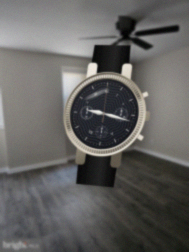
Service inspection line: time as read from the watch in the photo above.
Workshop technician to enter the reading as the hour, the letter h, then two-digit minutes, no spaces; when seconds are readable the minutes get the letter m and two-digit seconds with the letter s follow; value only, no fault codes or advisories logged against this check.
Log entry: 9h17
